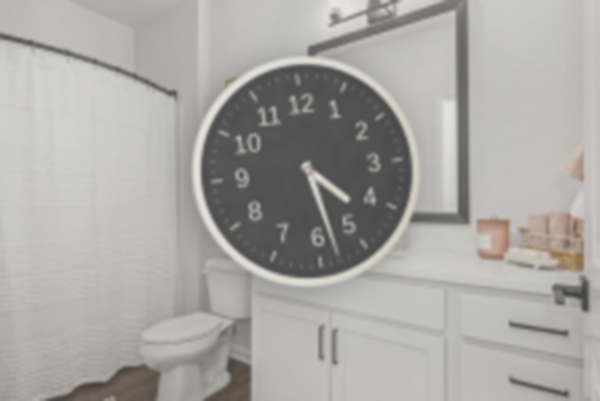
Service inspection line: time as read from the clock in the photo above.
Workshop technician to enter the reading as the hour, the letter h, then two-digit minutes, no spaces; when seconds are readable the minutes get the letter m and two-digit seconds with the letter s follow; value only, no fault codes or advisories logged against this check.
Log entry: 4h28
